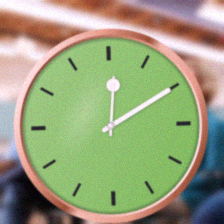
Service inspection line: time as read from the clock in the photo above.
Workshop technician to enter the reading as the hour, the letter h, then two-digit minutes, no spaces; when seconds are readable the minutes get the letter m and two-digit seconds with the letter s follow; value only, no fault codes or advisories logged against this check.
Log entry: 12h10
